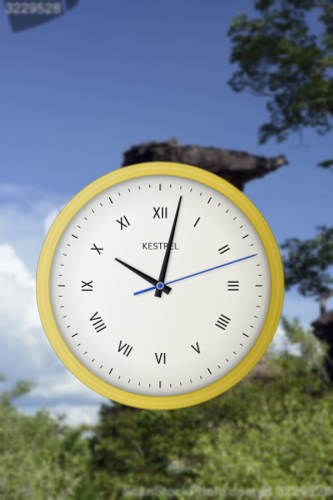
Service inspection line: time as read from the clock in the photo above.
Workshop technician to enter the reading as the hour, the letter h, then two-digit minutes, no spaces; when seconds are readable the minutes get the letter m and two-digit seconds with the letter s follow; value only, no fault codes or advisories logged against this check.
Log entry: 10h02m12s
